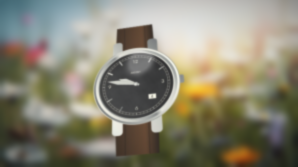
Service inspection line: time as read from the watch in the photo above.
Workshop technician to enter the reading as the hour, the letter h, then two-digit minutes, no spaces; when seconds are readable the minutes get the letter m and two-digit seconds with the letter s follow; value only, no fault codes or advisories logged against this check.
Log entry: 9h47
